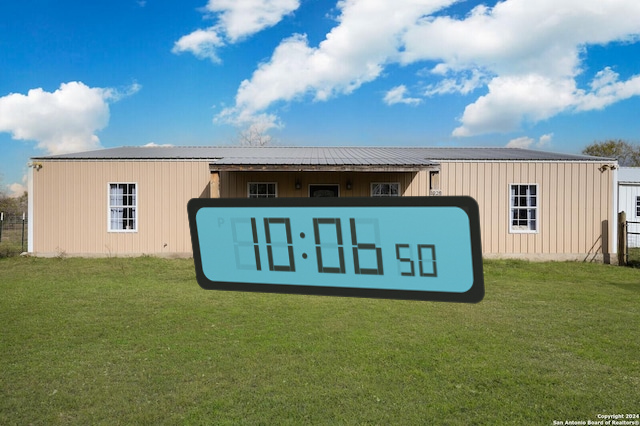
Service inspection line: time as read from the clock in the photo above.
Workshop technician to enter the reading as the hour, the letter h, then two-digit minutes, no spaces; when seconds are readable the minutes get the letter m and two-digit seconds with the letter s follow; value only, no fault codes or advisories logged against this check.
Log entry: 10h06m50s
